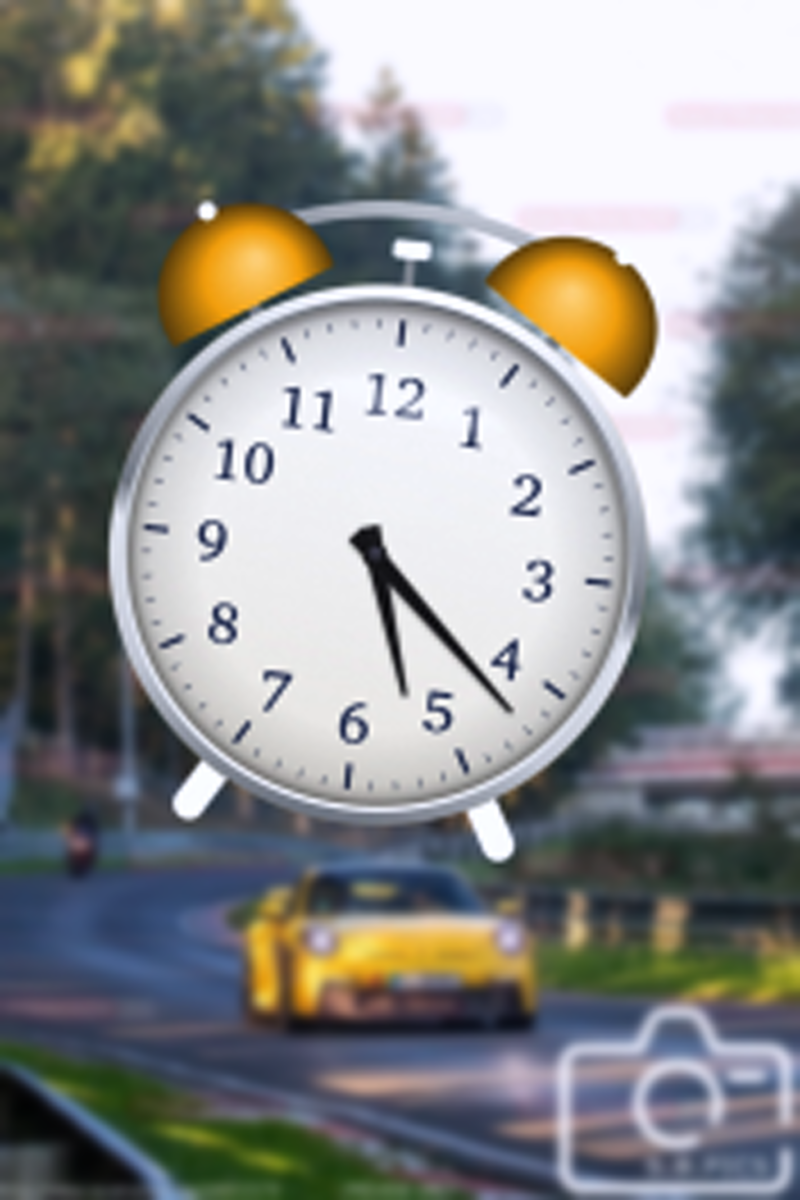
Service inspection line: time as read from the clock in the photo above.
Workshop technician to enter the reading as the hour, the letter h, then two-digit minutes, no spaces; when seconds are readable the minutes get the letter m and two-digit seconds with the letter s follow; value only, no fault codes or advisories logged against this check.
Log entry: 5h22
